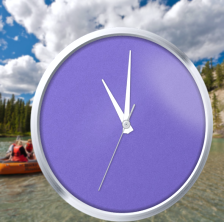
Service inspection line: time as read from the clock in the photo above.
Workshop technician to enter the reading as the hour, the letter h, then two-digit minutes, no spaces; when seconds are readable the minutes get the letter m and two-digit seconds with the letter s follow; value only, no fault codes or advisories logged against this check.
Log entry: 11h00m34s
